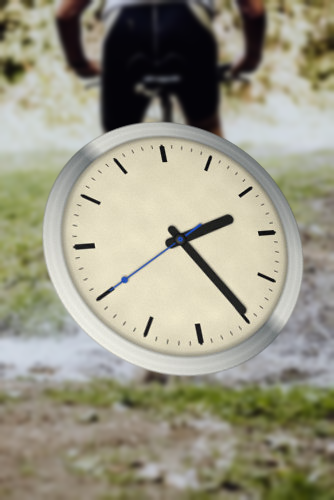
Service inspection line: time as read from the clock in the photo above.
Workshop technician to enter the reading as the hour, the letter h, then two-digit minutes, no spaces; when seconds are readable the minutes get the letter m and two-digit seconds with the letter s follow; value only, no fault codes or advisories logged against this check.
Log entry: 2h24m40s
